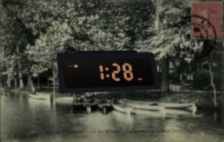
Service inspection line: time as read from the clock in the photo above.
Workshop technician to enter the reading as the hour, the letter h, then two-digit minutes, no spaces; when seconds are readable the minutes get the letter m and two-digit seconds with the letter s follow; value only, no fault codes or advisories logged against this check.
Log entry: 1h28
